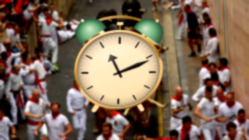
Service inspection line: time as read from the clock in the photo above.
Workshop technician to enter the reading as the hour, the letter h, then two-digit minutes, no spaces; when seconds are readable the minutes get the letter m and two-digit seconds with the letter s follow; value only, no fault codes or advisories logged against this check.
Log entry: 11h11
